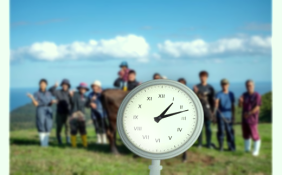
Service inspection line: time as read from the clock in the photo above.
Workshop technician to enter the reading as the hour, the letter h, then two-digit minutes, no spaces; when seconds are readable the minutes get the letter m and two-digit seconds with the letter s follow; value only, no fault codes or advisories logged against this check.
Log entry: 1h12
